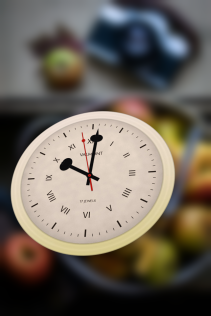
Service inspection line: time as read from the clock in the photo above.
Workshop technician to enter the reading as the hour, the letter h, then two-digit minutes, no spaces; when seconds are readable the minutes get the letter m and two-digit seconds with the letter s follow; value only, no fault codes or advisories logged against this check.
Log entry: 10h00m58s
